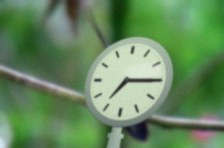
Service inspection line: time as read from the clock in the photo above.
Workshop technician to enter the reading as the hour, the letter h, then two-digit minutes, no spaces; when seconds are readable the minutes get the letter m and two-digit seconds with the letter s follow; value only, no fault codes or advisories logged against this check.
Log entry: 7h15
